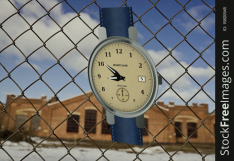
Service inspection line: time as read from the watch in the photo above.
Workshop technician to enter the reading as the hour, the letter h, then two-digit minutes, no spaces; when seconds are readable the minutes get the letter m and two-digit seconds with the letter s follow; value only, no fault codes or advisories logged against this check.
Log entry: 8h51
